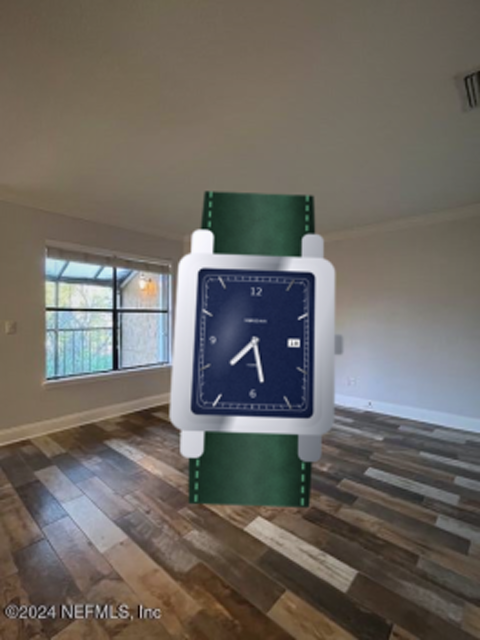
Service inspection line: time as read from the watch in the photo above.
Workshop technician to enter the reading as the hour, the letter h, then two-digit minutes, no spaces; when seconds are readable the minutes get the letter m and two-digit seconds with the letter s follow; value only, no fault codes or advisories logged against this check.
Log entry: 7h28
